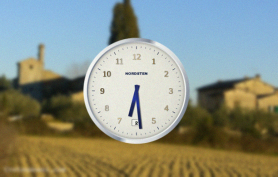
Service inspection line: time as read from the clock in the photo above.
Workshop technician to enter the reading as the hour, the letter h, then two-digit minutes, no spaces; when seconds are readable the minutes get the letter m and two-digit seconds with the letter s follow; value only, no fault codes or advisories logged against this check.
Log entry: 6h29
